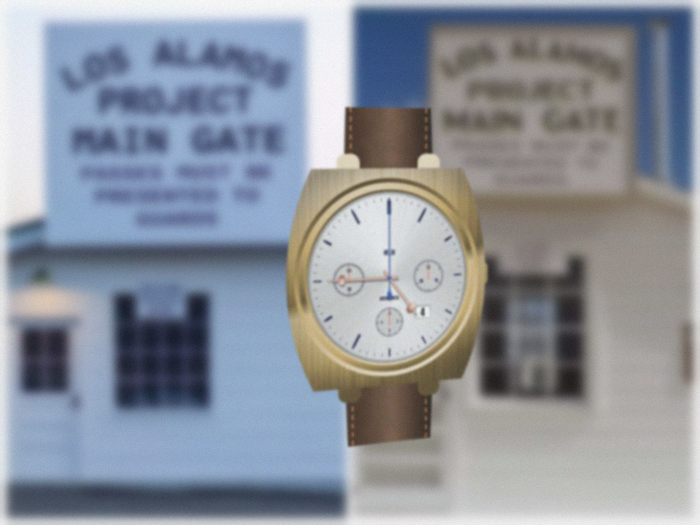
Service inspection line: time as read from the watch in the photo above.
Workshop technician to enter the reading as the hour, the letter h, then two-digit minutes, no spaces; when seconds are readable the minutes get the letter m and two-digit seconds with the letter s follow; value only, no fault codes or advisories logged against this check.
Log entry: 4h45
